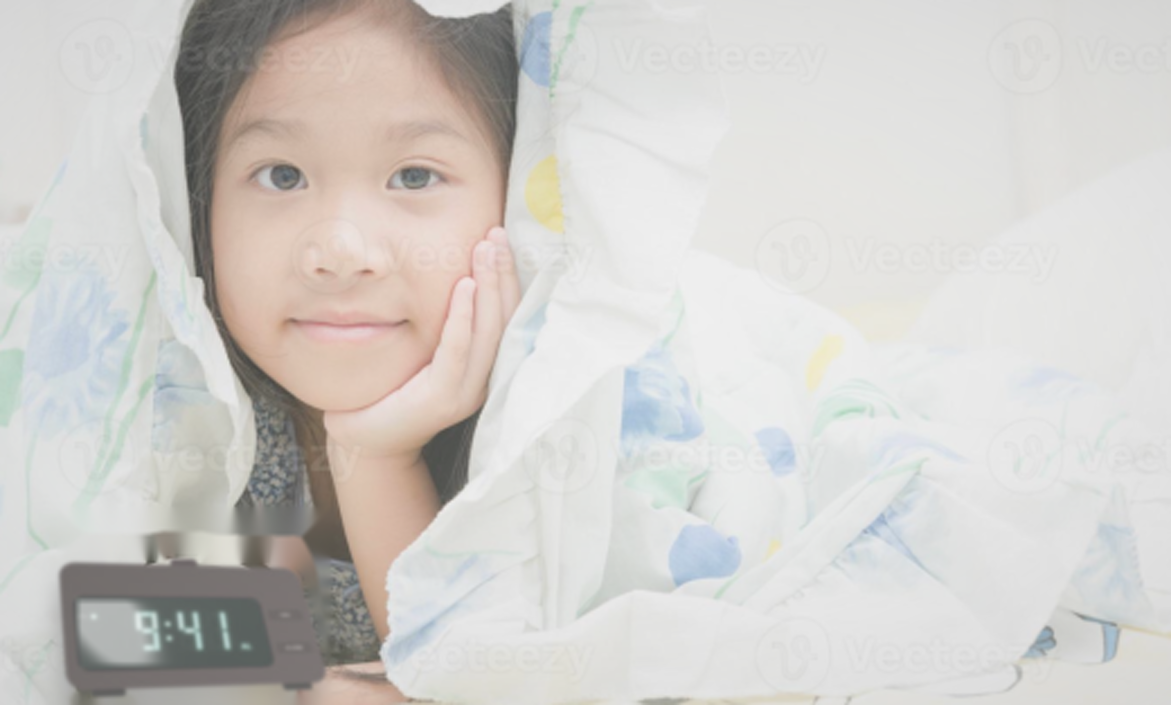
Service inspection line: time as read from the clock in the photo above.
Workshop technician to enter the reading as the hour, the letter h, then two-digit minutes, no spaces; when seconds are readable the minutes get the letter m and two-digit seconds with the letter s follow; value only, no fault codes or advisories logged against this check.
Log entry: 9h41
